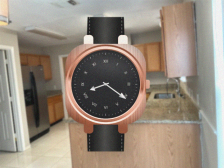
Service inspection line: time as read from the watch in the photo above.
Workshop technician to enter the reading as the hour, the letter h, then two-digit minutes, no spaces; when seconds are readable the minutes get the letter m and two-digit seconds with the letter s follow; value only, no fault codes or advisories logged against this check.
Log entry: 8h21
